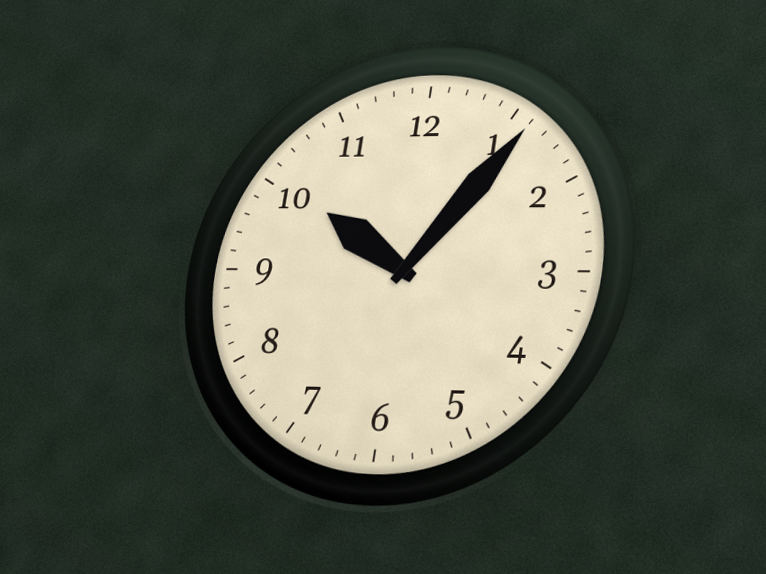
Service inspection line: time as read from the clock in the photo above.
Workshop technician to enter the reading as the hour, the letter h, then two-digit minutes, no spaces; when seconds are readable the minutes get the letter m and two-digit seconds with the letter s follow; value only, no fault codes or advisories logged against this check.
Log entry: 10h06
